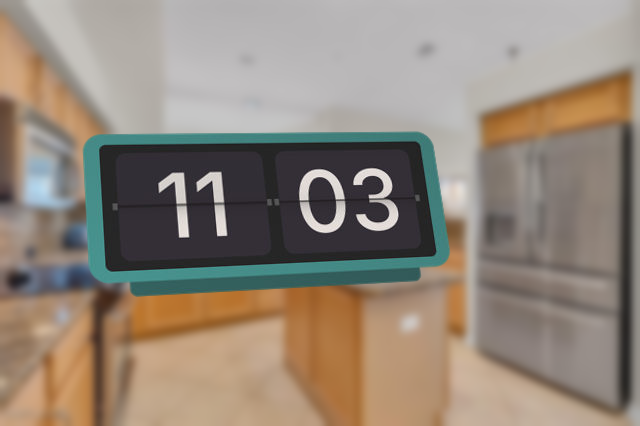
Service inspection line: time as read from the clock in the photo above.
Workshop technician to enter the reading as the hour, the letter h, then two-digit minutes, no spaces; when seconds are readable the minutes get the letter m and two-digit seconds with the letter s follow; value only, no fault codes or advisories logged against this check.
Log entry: 11h03
